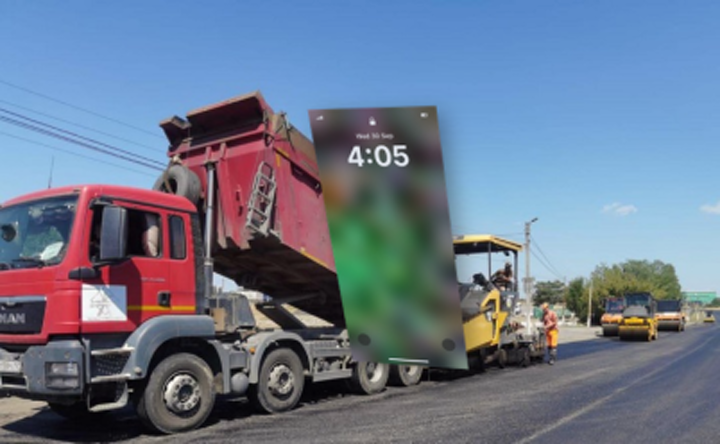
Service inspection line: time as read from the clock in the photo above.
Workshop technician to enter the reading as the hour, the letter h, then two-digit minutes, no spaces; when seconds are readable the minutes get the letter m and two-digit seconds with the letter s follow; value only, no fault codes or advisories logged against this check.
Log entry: 4h05
